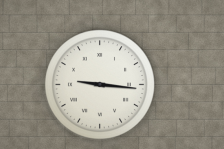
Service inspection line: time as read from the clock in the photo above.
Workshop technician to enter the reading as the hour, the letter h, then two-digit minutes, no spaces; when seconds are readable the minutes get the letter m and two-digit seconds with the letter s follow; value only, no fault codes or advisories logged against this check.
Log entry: 9h16
